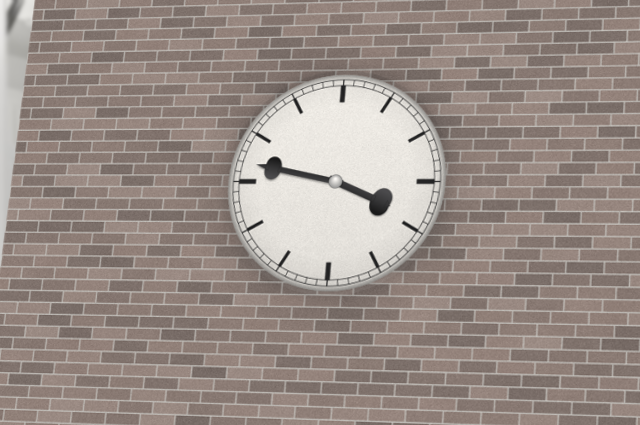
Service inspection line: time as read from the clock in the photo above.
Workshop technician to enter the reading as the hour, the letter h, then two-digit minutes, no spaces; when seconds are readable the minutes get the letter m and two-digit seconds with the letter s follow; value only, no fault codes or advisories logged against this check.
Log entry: 3h47
